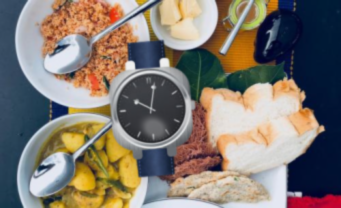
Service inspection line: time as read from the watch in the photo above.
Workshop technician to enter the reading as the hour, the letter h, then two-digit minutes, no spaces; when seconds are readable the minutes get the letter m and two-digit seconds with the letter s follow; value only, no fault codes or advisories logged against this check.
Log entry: 10h02
